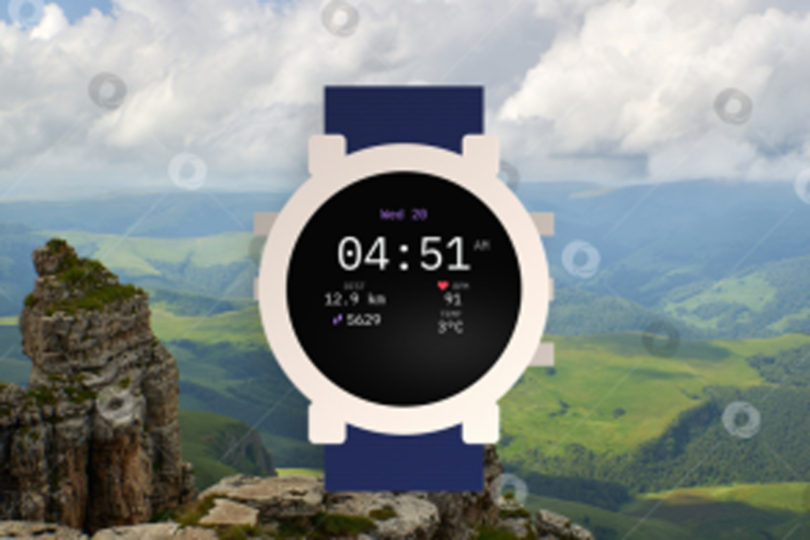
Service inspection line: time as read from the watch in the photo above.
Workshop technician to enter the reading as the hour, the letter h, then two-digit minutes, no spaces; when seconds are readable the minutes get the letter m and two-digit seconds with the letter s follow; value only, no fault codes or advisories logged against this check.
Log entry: 4h51
